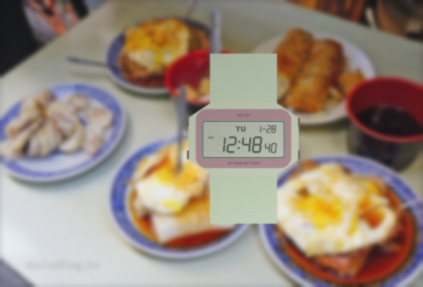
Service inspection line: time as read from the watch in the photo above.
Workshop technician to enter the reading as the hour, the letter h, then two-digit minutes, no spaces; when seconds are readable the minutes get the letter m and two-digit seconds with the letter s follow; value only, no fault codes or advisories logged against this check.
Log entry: 12h48m40s
